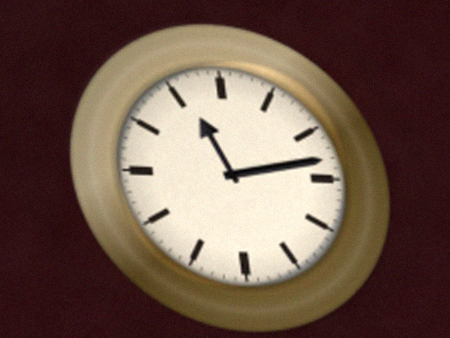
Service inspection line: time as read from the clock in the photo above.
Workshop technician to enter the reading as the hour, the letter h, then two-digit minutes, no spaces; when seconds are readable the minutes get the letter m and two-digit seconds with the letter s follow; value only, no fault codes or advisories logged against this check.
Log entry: 11h13
